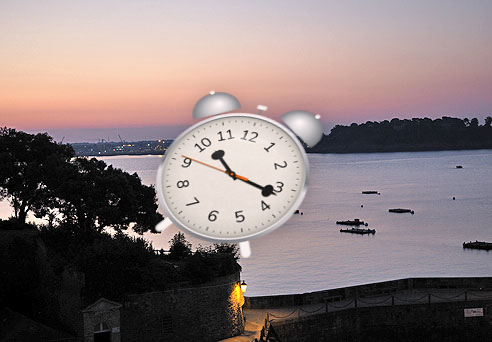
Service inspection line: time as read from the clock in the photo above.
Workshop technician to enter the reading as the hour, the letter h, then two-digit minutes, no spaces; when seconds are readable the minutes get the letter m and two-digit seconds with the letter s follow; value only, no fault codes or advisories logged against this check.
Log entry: 10h16m46s
